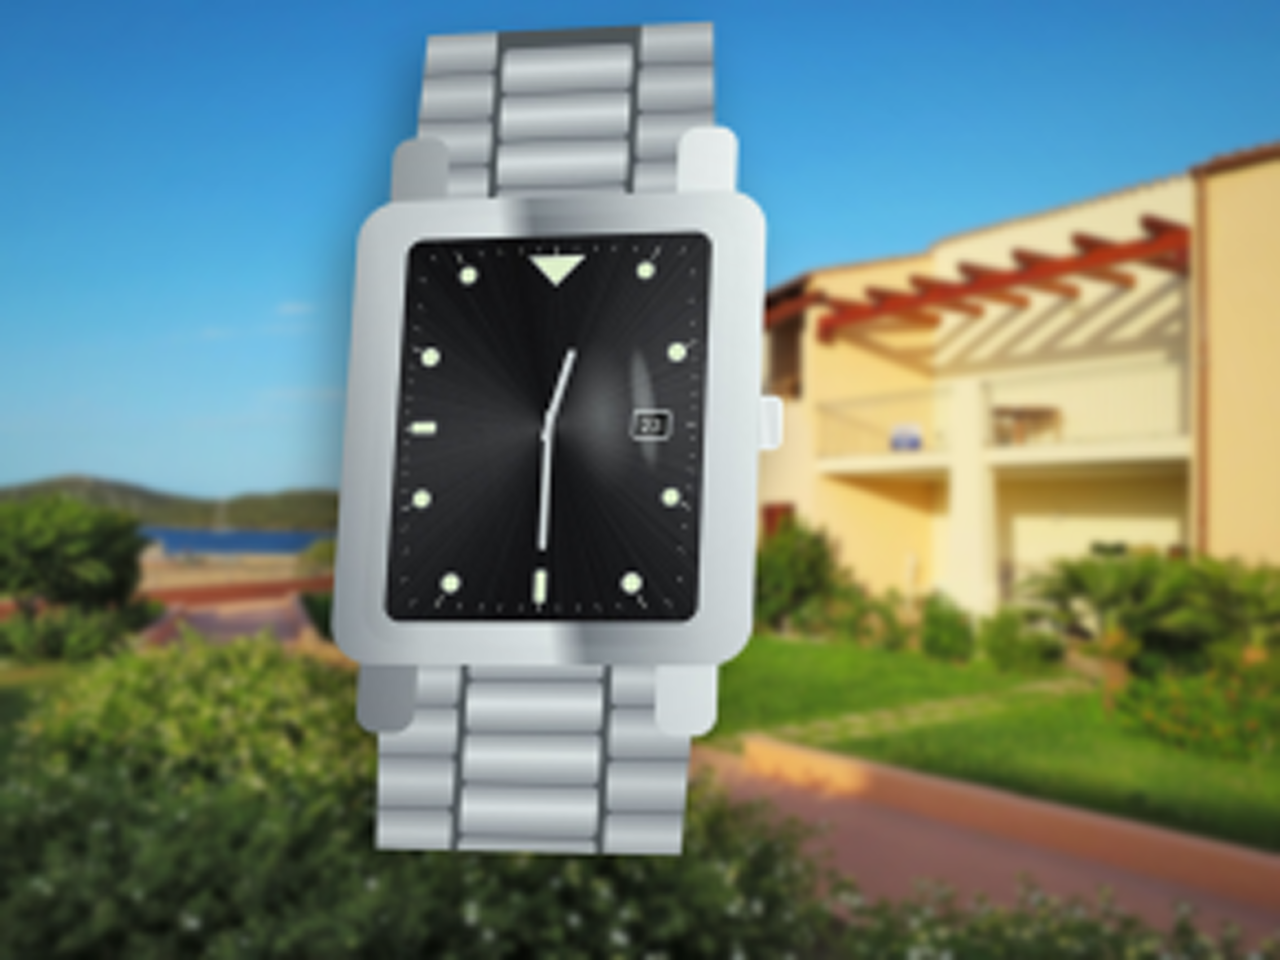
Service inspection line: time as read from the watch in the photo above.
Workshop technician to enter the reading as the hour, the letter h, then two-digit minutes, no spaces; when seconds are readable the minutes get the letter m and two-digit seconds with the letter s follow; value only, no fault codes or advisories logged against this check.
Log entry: 12h30
